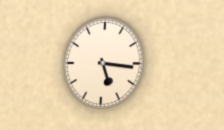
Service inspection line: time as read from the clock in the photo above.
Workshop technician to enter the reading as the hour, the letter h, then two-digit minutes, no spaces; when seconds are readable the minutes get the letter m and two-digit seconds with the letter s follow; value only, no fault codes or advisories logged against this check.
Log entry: 5h16
